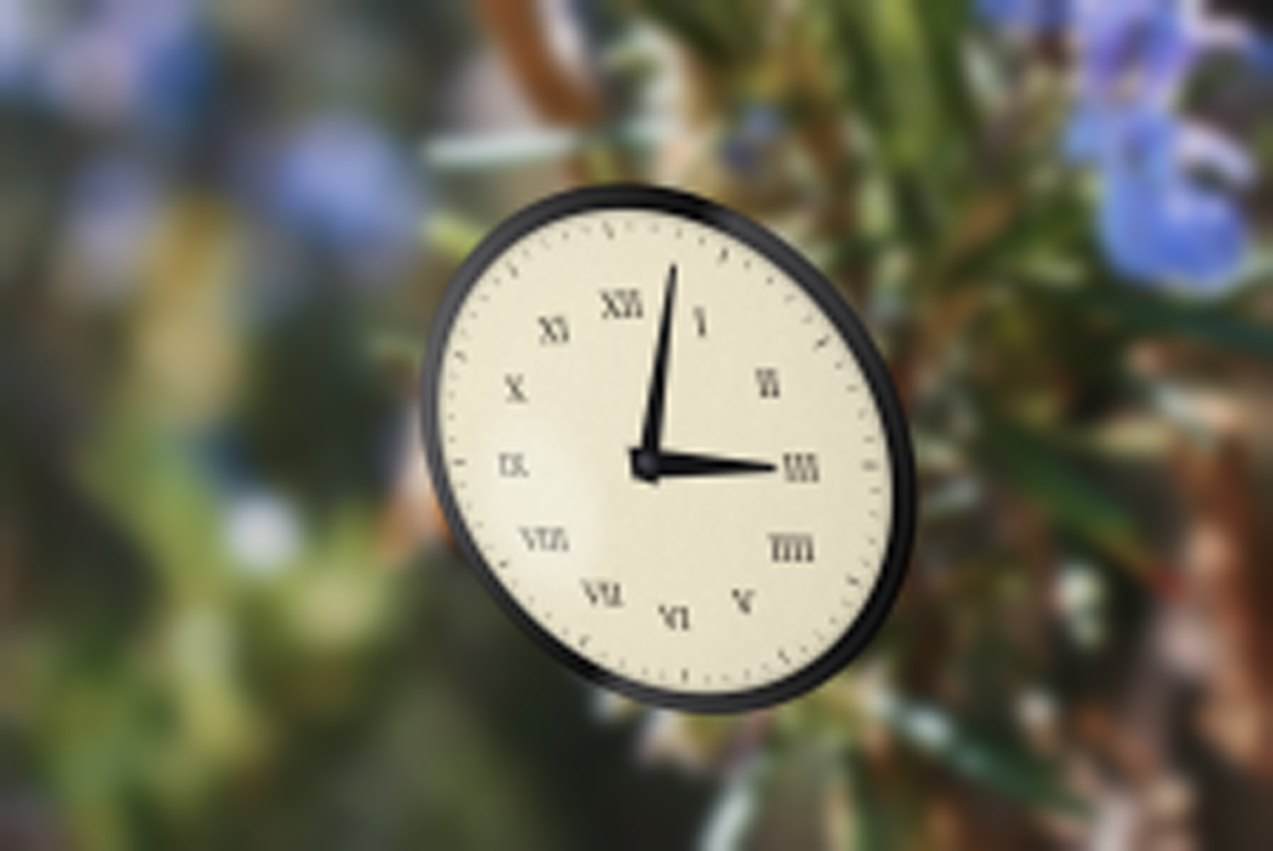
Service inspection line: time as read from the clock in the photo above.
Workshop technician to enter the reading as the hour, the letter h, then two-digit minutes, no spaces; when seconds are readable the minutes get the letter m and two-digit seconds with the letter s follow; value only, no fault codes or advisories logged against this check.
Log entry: 3h03
